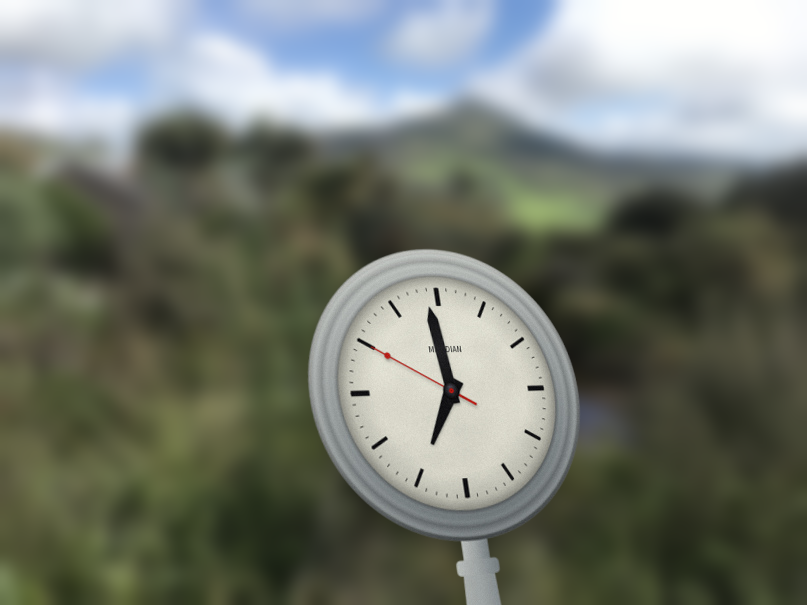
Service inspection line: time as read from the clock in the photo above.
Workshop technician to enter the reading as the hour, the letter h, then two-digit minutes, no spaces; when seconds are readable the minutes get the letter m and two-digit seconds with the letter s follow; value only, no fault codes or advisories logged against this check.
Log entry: 6h58m50s
